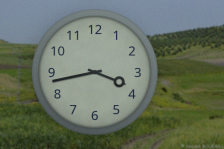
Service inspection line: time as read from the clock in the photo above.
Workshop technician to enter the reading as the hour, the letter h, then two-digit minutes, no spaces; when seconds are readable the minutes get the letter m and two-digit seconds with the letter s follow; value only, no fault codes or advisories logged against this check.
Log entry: 3h43
